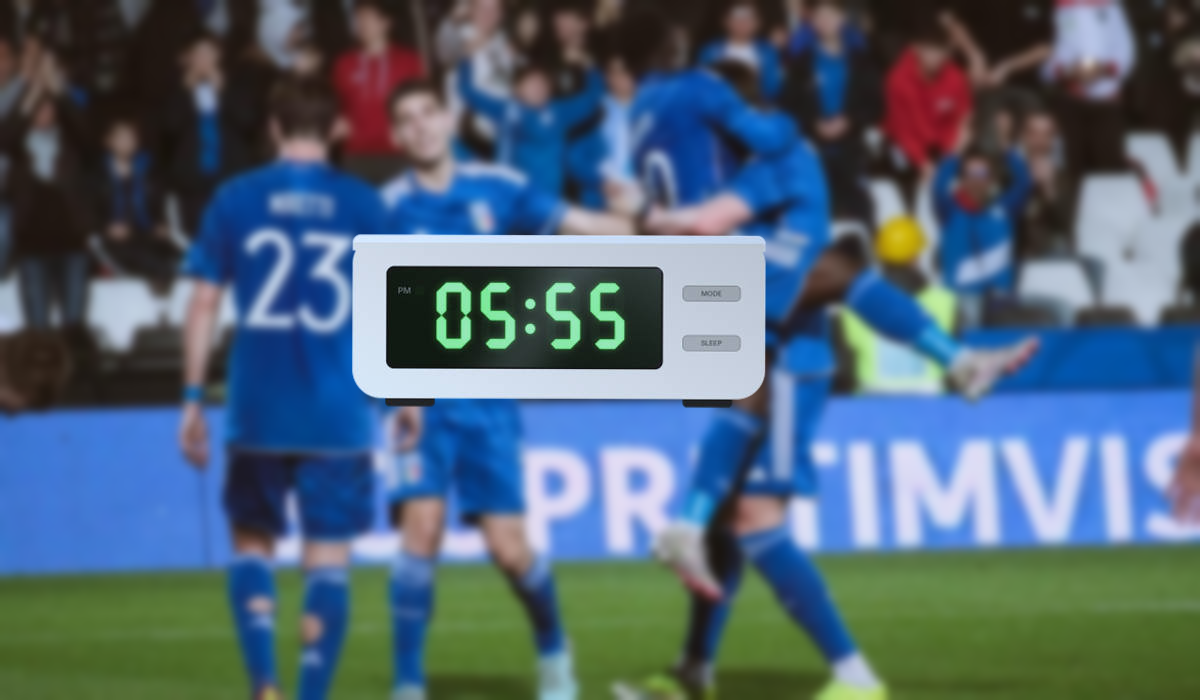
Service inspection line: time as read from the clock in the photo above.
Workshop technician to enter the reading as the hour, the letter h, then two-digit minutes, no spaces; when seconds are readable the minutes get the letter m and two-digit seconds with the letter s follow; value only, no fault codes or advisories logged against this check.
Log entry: 5h55
